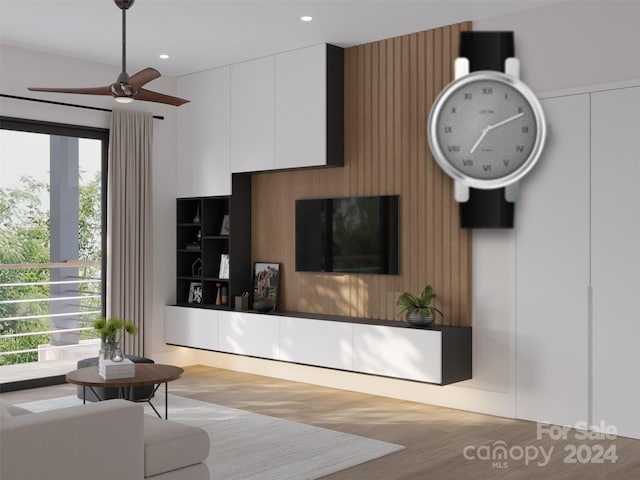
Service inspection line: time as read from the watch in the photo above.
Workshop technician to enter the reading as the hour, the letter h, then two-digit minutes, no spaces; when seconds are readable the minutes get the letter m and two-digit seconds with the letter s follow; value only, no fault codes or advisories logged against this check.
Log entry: 7h11
